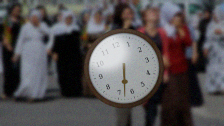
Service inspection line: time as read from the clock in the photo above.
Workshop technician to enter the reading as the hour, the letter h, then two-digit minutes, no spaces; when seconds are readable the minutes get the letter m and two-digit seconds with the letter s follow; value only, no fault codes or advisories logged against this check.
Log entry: 6h33
